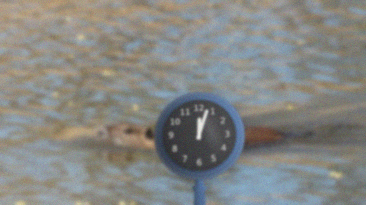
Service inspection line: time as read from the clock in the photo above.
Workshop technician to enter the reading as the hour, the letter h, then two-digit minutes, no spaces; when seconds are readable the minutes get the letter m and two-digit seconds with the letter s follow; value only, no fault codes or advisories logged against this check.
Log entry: 12h03
